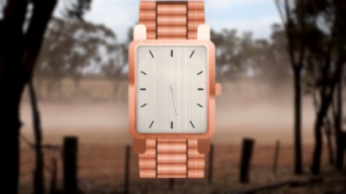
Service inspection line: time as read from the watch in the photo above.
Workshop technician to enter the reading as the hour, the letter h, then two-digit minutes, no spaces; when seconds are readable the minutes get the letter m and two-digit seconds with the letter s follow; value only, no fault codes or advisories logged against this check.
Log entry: 5h28
